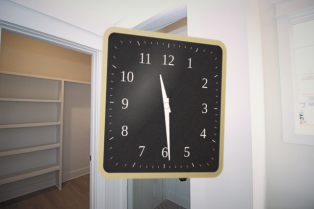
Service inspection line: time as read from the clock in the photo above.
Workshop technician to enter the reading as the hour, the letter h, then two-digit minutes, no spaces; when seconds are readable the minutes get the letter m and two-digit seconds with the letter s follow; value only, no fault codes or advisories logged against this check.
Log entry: 11h29
